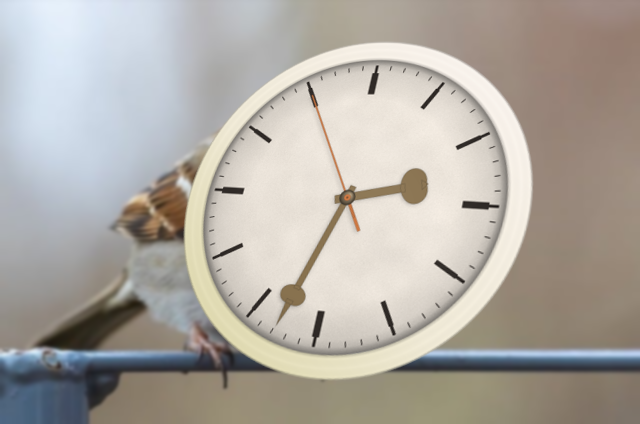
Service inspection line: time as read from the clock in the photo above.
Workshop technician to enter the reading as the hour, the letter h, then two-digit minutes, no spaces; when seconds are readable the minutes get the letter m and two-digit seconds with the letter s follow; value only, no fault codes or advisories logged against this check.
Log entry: 2h32m55s
